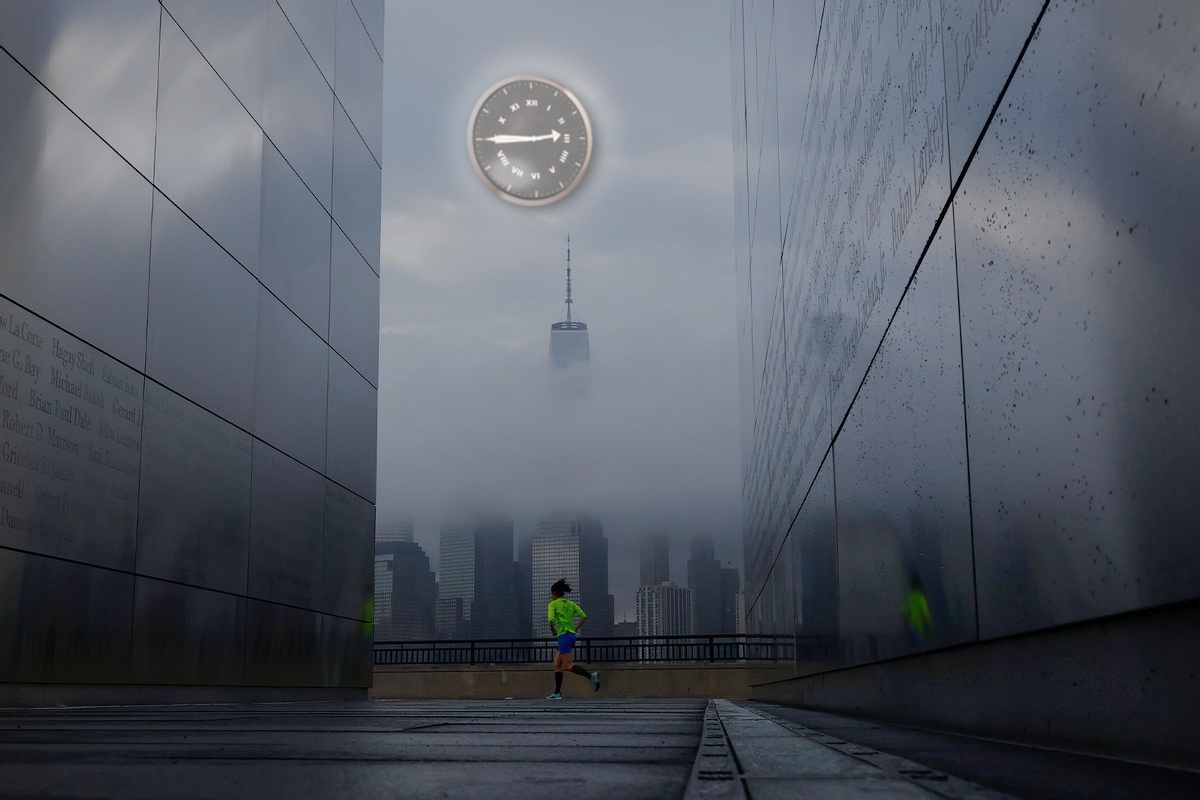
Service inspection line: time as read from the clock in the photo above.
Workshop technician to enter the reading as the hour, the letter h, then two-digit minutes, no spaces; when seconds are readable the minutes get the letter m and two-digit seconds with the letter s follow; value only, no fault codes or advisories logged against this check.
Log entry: 2h45
